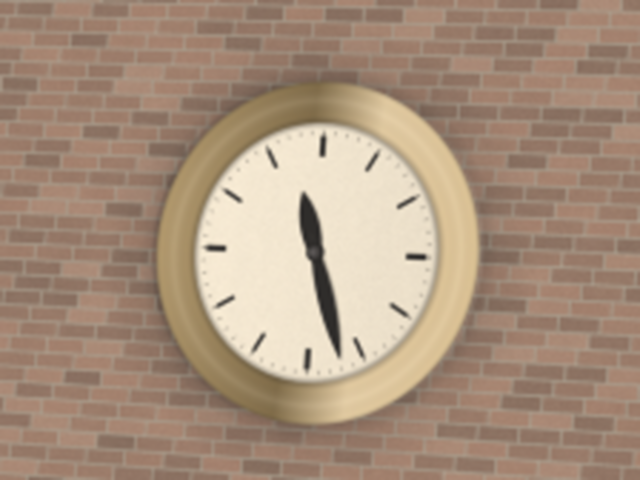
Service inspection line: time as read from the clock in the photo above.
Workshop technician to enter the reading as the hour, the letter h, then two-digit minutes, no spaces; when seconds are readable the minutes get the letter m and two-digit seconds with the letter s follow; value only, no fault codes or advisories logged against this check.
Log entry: 11h27
